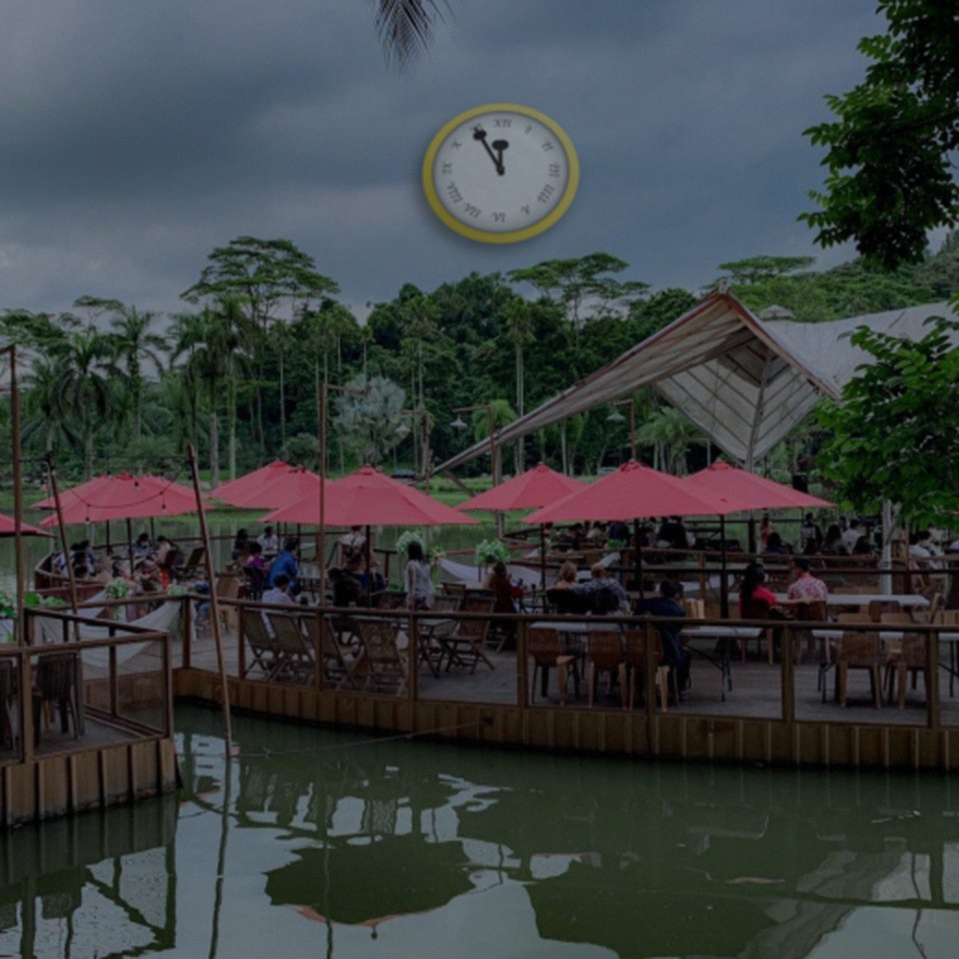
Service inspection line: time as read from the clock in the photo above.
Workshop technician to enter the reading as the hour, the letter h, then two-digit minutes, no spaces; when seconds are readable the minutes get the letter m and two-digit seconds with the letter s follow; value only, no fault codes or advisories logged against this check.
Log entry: 11h55
